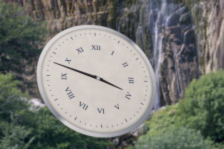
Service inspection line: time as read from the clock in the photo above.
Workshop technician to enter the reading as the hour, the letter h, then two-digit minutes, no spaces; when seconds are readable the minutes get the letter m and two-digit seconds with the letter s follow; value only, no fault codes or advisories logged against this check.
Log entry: 3h48
